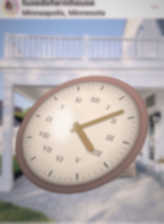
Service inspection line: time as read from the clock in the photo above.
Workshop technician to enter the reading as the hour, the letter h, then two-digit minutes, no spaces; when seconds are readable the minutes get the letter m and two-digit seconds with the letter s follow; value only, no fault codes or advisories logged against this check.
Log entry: 4h08
